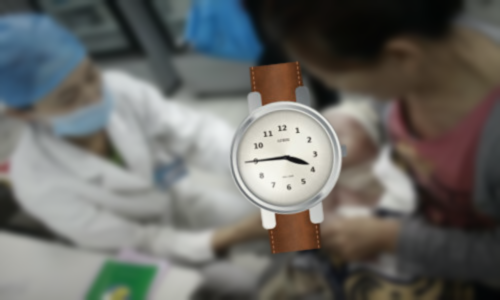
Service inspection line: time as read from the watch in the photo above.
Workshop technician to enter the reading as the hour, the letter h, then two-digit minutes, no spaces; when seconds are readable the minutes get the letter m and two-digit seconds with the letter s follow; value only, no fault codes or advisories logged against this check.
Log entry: 3h45
